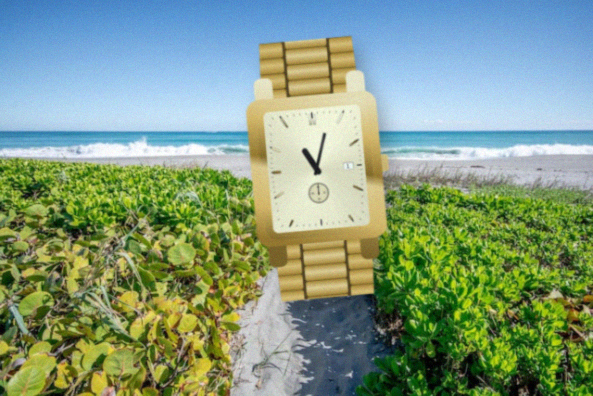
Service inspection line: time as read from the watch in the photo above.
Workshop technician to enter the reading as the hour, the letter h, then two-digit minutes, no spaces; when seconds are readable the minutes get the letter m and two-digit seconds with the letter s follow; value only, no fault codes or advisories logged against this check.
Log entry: 11h03
